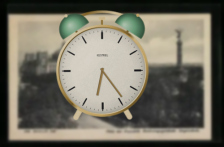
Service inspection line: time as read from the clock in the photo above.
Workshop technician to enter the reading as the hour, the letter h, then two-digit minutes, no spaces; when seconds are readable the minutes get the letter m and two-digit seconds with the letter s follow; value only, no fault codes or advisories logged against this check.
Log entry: 6h24
